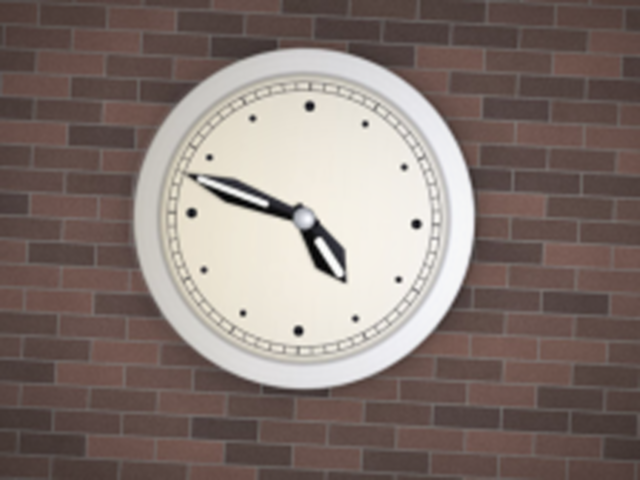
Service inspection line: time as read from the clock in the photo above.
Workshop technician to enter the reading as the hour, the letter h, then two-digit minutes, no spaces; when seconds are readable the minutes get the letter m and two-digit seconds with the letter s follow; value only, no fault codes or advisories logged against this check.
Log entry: 4h48
